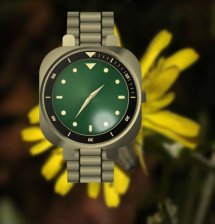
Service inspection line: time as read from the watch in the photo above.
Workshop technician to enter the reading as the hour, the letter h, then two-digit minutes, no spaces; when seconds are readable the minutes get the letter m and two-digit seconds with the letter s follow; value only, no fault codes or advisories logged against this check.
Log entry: 1h36
